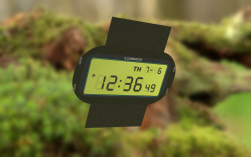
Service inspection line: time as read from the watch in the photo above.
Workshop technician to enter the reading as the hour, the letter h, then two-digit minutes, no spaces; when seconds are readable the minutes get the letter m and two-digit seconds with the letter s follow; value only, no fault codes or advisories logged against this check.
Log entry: 12h36m49s
